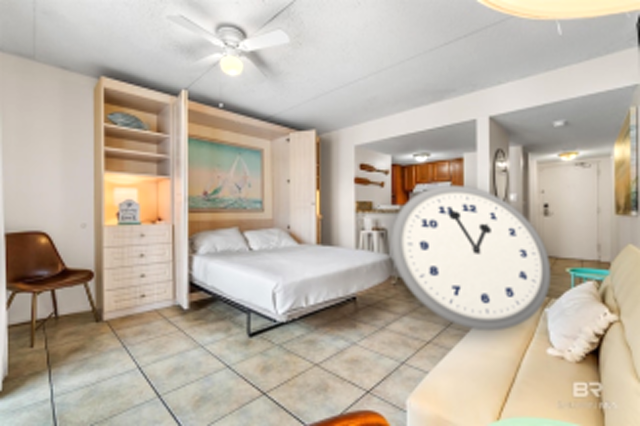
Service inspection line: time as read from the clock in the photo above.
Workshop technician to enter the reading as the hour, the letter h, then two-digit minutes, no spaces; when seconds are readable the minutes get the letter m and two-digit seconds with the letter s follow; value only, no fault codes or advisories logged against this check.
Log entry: 12h56
